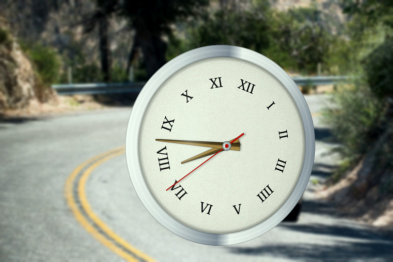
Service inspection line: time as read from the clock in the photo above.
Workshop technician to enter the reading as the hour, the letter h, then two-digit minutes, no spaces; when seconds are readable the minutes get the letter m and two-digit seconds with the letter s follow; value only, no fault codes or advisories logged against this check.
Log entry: 7h42m36s
